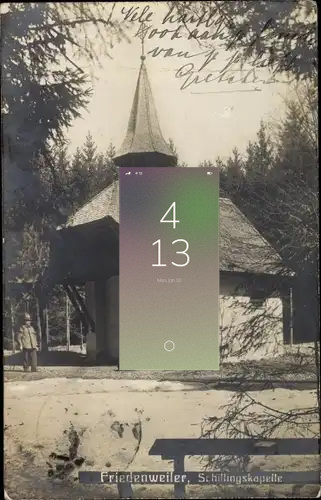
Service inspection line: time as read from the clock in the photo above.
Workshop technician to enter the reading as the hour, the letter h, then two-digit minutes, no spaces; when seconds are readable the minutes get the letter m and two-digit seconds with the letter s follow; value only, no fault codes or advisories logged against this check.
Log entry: 4h13
